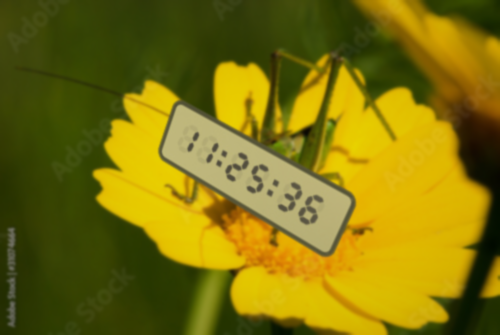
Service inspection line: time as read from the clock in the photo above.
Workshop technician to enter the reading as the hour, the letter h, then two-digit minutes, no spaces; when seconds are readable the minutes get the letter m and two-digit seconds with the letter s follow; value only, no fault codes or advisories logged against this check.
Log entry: 11h25m36s
